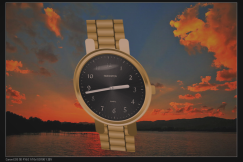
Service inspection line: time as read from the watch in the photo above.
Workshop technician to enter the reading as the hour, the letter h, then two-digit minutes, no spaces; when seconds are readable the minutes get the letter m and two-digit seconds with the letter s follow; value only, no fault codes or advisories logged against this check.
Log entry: 2h43
